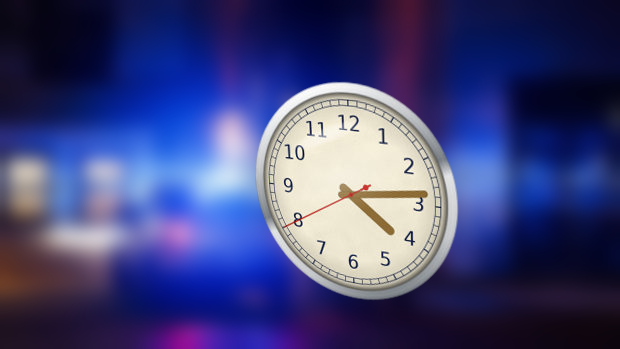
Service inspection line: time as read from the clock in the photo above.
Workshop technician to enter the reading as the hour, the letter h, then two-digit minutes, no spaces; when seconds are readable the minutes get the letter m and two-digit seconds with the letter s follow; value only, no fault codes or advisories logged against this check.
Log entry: 4h13m40s
